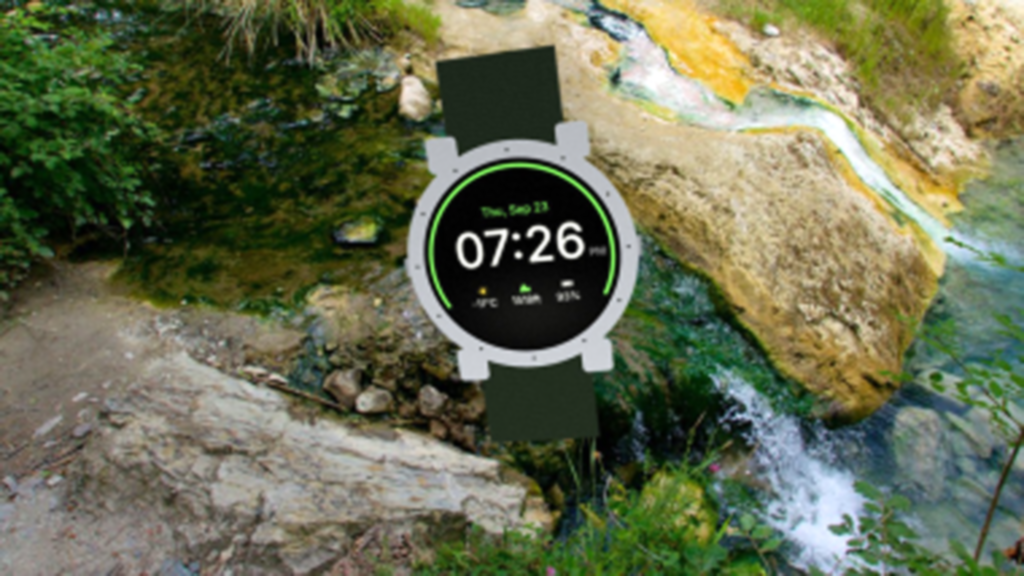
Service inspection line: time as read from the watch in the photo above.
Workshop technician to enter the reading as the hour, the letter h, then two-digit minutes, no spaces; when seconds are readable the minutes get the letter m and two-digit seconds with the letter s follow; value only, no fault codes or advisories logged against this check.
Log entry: 7h26
